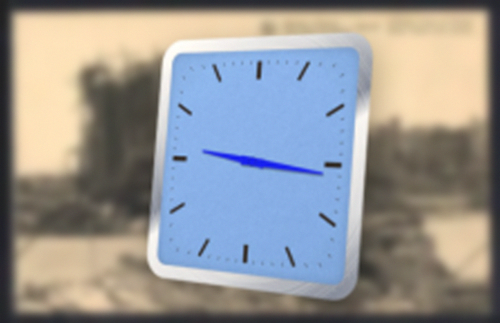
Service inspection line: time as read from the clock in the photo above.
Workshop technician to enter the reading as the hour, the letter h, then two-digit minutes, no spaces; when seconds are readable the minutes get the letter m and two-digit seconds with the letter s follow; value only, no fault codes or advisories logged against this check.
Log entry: 9h16
